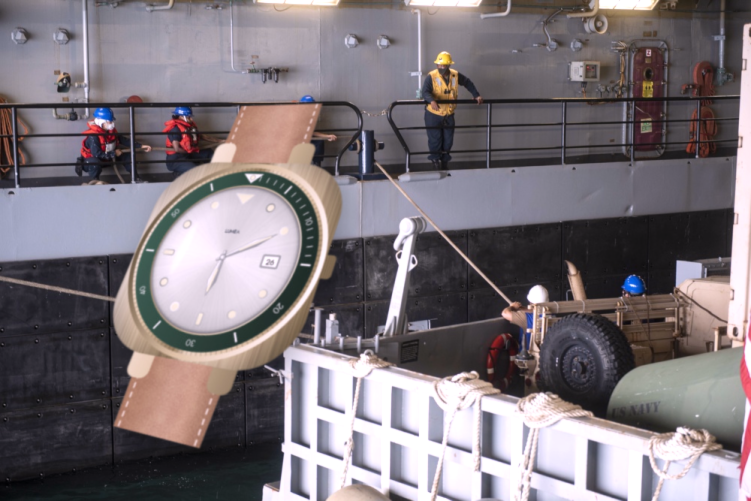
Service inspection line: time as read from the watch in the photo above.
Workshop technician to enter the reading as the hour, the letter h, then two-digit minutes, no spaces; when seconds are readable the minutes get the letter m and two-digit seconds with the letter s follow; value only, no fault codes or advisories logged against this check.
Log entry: 6h10
